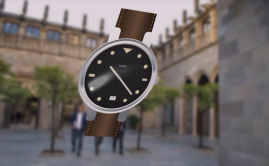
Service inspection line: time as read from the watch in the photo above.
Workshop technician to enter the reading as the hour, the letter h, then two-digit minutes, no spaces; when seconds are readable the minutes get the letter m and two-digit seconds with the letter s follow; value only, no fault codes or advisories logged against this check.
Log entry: 10h22
